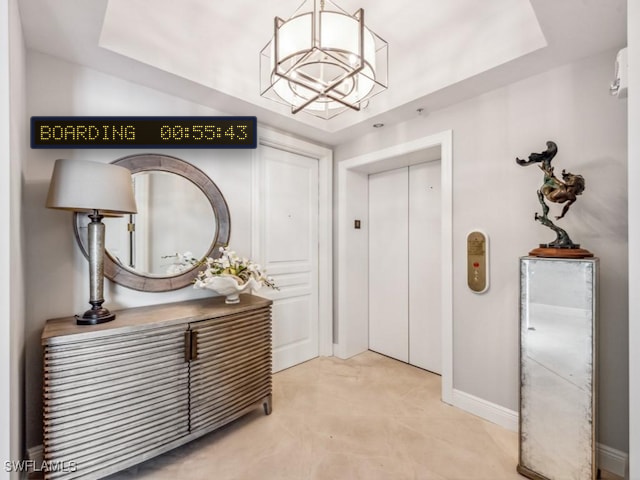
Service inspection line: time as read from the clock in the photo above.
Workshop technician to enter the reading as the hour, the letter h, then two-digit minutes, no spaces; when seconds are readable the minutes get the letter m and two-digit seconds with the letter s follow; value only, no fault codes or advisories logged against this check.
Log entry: 0h55m43s
